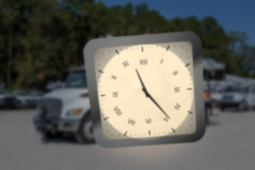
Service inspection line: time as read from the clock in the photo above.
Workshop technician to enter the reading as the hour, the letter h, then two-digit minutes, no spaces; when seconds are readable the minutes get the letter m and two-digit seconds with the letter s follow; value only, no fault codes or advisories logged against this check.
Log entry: 11h24
